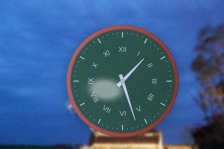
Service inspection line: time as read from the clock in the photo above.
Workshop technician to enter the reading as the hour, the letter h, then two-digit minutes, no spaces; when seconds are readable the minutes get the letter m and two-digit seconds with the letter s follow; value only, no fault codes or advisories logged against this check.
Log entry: 1h27
